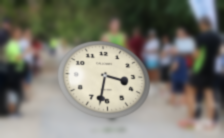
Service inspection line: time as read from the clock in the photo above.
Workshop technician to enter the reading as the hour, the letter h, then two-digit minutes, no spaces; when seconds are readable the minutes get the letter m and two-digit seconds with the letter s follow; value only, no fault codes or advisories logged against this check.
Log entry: 3h32
